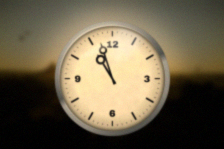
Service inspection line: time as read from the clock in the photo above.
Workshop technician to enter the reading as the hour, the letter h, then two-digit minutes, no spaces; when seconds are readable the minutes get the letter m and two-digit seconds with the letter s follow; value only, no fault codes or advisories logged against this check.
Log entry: 10h57
